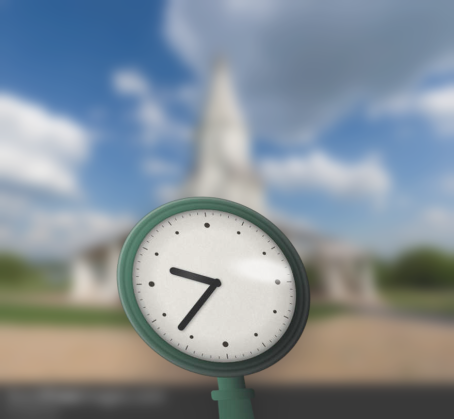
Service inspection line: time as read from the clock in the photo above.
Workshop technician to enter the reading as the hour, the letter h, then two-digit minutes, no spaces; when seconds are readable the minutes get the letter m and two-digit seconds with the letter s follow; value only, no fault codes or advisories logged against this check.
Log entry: 9h37
